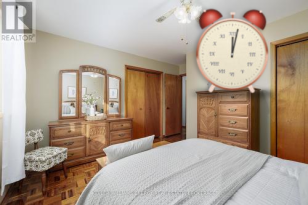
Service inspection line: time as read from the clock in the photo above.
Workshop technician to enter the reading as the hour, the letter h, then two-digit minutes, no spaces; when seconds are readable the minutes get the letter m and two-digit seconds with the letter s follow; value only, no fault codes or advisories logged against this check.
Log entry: 12h02
